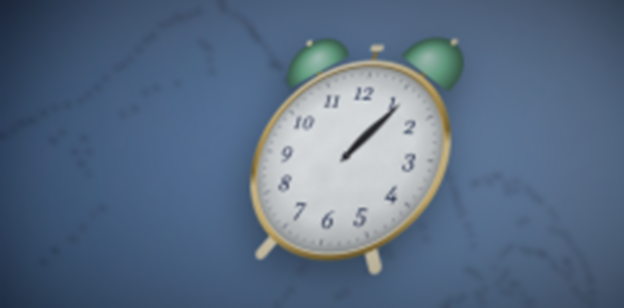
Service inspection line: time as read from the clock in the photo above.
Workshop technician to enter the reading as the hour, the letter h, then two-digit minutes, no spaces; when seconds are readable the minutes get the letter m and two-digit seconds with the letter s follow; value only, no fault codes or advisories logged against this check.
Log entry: 1h06
